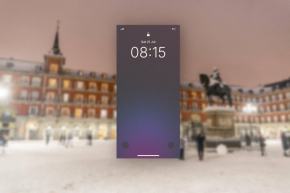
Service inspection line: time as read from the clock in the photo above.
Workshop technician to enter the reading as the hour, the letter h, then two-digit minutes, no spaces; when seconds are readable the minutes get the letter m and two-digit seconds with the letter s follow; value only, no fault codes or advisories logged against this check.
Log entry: 8h15
